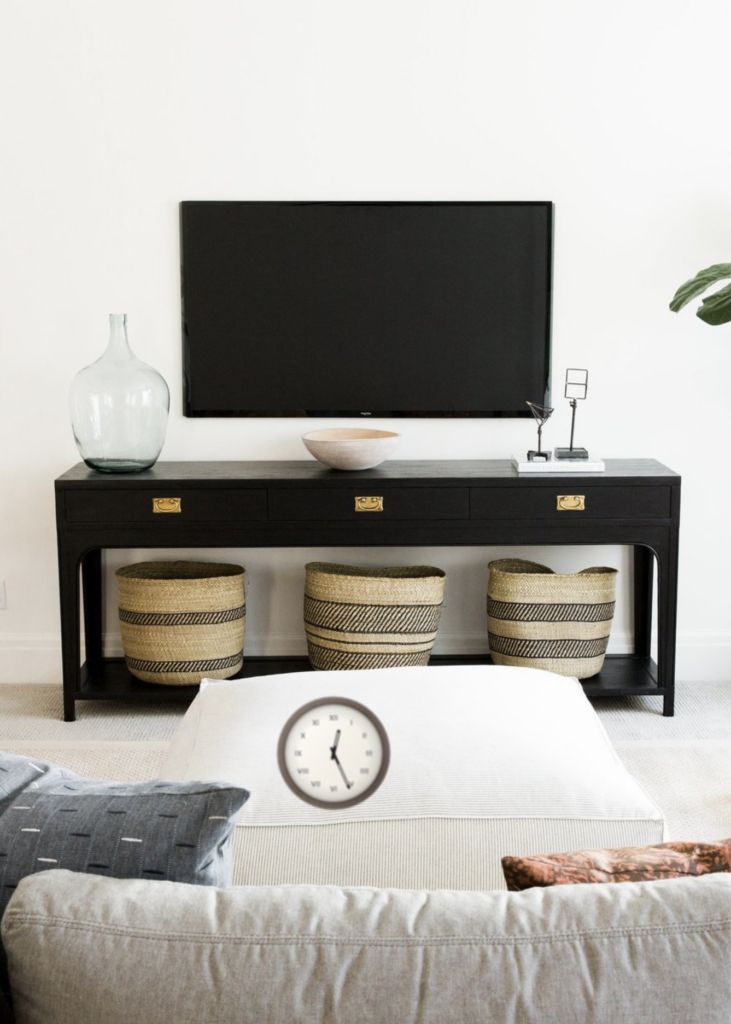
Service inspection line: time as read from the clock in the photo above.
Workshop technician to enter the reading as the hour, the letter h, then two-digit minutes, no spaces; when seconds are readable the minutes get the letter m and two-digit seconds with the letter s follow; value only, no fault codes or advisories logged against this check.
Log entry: 12h26
